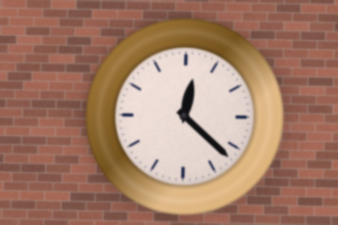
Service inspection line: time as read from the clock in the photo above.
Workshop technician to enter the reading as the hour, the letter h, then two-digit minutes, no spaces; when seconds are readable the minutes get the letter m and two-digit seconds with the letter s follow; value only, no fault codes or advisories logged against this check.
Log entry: 12h22
